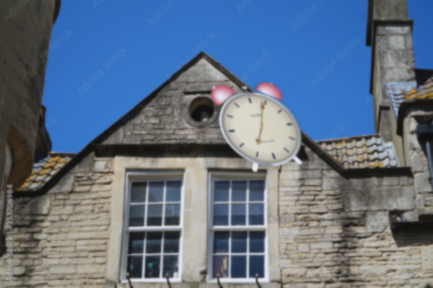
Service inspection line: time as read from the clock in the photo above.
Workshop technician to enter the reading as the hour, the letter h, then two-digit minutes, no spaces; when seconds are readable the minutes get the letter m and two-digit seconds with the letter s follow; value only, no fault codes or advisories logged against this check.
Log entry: 7h04
